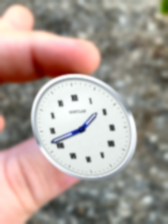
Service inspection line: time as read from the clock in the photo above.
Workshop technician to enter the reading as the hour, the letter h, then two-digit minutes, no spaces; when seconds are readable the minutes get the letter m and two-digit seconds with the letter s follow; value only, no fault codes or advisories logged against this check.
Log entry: 1h42
